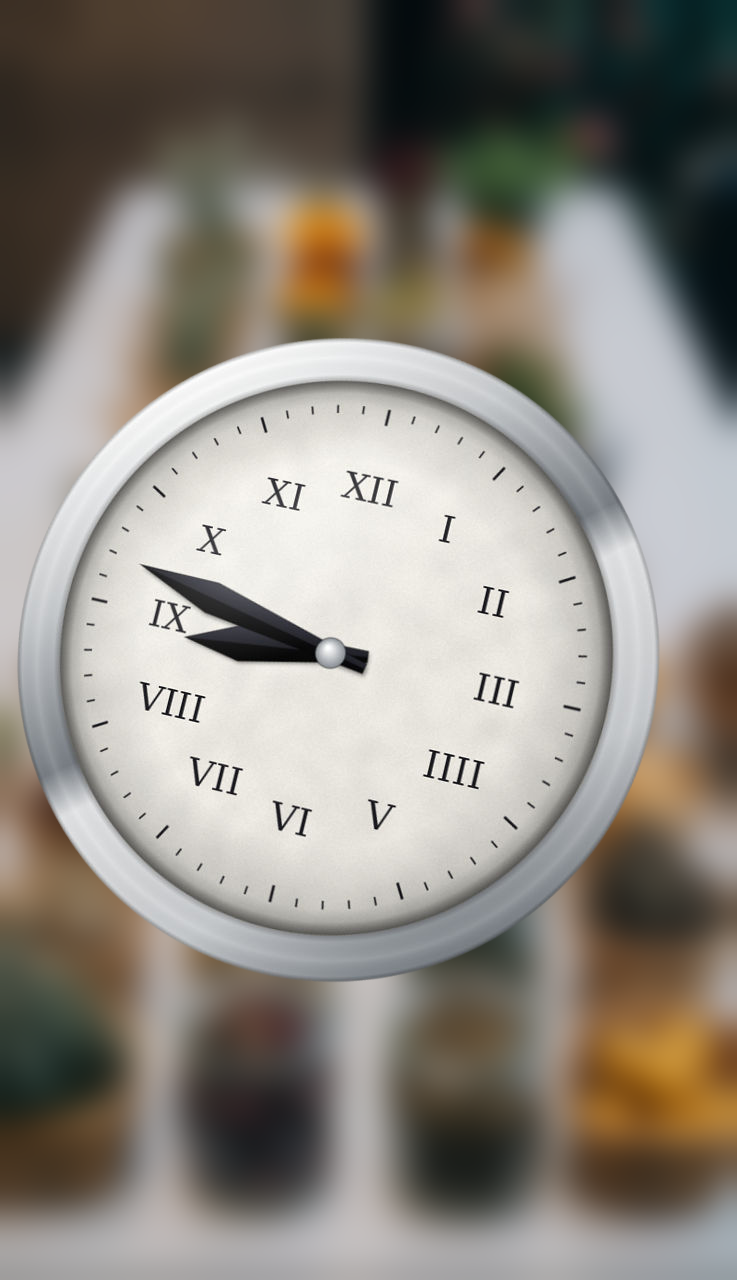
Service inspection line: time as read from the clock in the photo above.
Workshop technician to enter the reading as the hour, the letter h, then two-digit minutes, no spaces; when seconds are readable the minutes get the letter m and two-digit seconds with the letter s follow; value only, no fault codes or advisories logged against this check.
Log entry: 8h47
